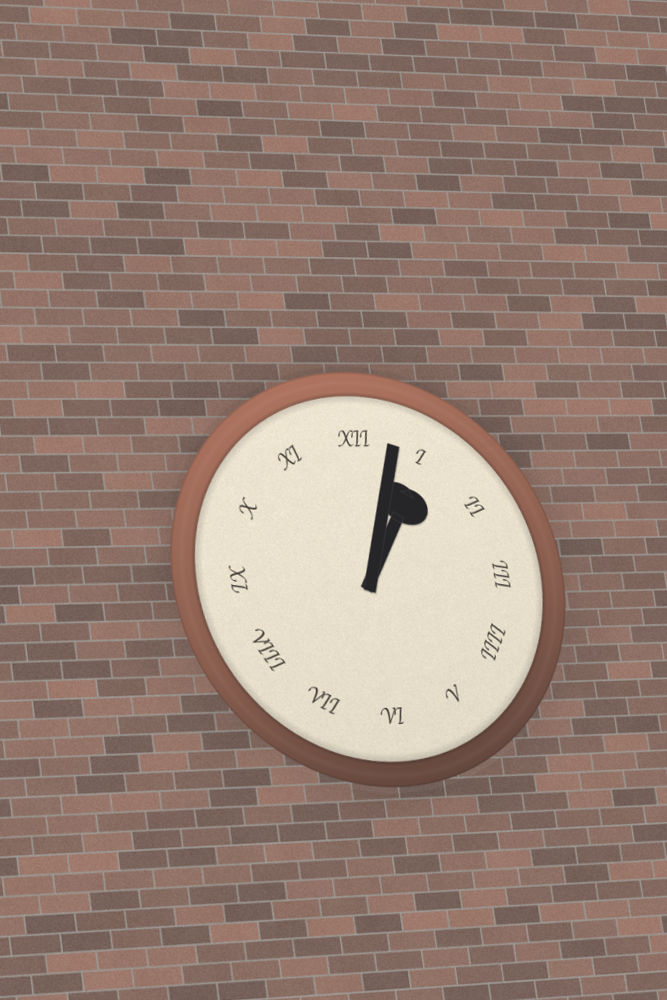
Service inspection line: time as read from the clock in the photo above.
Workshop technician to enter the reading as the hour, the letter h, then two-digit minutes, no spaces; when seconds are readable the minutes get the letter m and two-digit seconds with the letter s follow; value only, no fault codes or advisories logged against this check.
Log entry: 1h03
